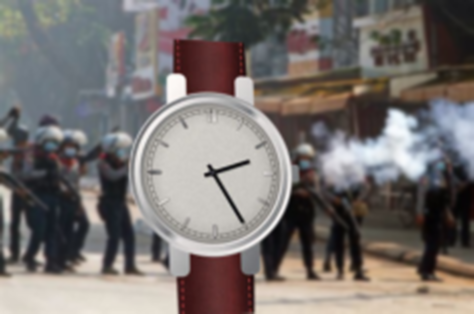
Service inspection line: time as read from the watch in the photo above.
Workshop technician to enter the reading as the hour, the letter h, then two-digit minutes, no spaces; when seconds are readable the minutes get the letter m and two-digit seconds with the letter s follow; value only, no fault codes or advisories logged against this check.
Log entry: 2h25
